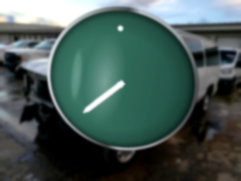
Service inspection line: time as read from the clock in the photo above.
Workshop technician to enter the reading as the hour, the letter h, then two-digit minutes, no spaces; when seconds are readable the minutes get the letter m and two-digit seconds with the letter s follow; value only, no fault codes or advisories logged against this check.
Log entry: 7h38
